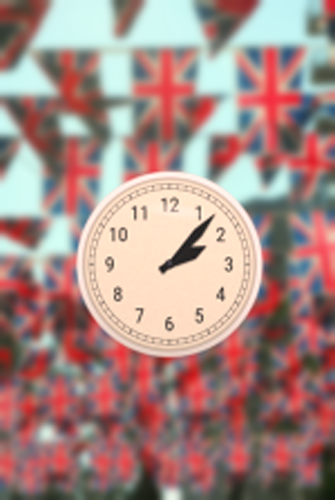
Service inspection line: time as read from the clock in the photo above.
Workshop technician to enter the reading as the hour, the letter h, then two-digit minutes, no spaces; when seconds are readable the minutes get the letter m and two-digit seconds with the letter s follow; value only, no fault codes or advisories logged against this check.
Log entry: 2h07
